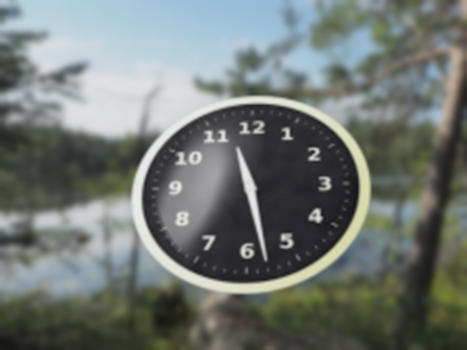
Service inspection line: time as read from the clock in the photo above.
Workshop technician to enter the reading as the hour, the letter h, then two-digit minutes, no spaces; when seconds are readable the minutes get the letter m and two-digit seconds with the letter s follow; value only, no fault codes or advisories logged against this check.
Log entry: 11h28
